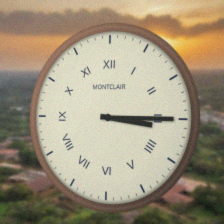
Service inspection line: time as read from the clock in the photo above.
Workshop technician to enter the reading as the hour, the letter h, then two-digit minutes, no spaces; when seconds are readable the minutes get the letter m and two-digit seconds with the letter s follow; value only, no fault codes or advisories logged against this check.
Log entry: 3h15
